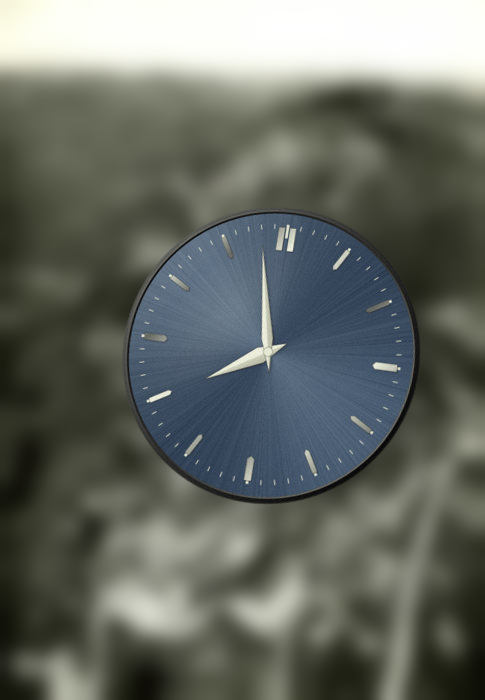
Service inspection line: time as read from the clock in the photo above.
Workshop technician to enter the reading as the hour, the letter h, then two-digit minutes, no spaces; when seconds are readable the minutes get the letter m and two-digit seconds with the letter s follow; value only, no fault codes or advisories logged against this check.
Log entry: 7h58
